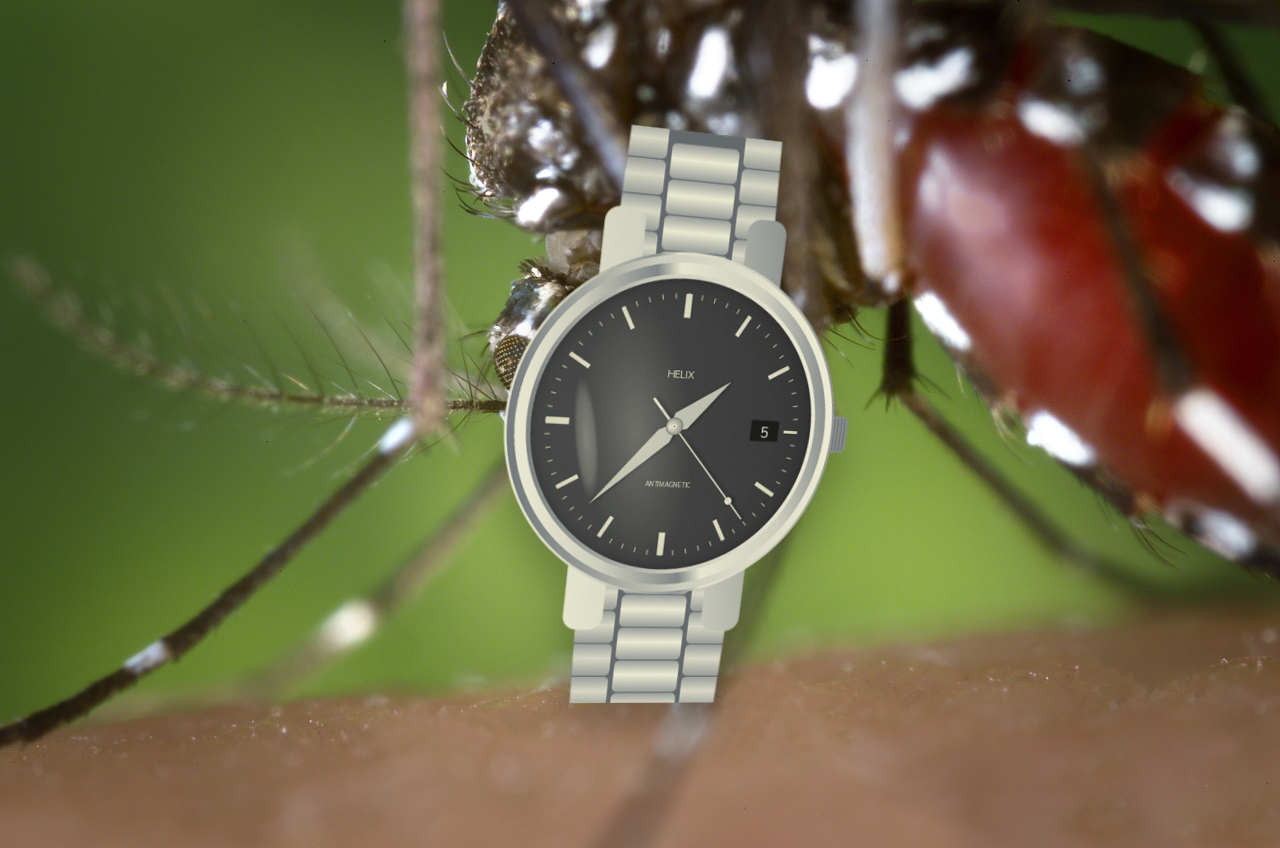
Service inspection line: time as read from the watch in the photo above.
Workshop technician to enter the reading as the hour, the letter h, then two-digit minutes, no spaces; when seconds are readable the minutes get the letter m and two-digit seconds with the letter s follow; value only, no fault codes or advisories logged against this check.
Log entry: 1h37m23s
